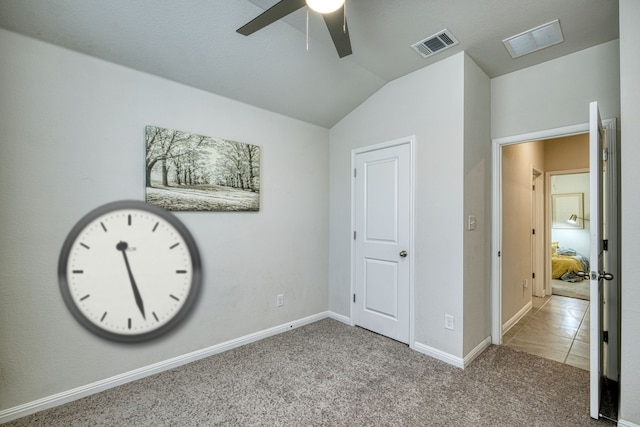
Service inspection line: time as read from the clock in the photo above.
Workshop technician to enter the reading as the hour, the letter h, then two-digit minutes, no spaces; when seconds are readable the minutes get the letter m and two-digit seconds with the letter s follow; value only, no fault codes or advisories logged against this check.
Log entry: 11h27
